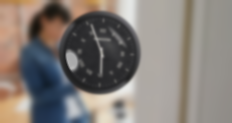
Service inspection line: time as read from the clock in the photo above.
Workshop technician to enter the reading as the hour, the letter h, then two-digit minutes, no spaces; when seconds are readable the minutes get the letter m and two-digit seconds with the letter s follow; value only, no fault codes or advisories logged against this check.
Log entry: 5h56
